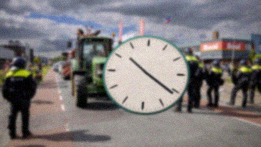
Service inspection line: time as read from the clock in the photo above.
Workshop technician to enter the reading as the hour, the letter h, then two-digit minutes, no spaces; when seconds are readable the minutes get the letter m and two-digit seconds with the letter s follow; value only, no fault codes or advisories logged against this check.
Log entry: 10h21
